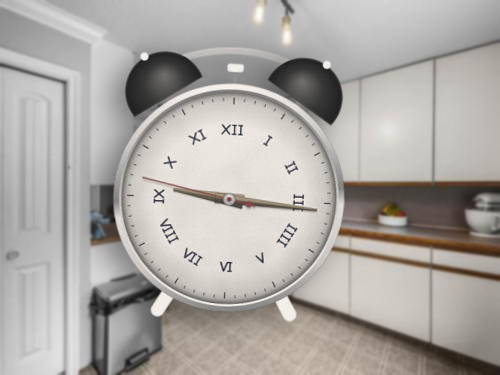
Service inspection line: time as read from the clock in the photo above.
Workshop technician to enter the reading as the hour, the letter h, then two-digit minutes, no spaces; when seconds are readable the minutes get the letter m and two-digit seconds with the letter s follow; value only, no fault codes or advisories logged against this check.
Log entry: 9h15m47s
